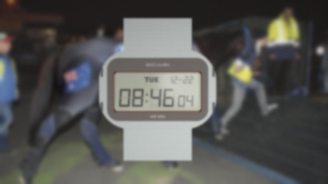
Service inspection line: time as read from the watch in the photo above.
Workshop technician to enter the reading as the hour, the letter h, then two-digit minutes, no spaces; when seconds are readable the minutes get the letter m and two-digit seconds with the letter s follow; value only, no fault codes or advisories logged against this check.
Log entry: 8h46m04s
